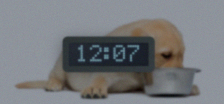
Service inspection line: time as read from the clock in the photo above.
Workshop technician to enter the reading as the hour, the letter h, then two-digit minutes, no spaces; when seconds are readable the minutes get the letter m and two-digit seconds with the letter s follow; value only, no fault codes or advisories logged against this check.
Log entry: 12h07
